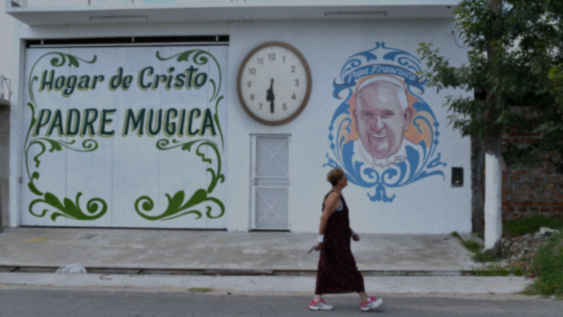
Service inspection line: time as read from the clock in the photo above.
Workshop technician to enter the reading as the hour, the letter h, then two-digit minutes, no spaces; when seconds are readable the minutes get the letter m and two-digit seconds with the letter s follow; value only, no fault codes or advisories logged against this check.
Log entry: 6h30
